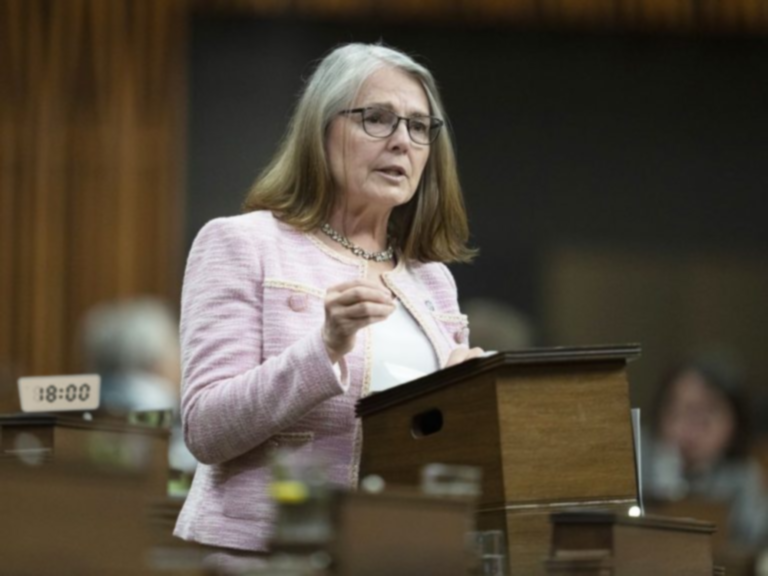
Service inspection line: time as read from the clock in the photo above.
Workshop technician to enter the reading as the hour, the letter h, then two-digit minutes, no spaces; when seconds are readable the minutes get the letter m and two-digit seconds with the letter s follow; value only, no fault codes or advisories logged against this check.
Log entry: 18h00
